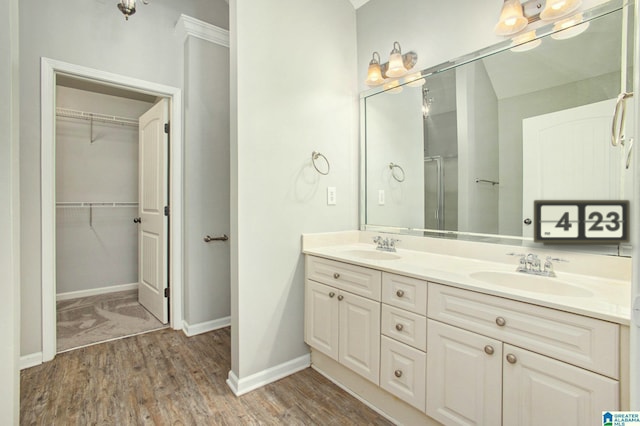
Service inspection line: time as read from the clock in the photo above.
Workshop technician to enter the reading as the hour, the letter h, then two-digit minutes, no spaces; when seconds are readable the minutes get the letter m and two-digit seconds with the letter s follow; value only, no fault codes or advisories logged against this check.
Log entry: 4h23
